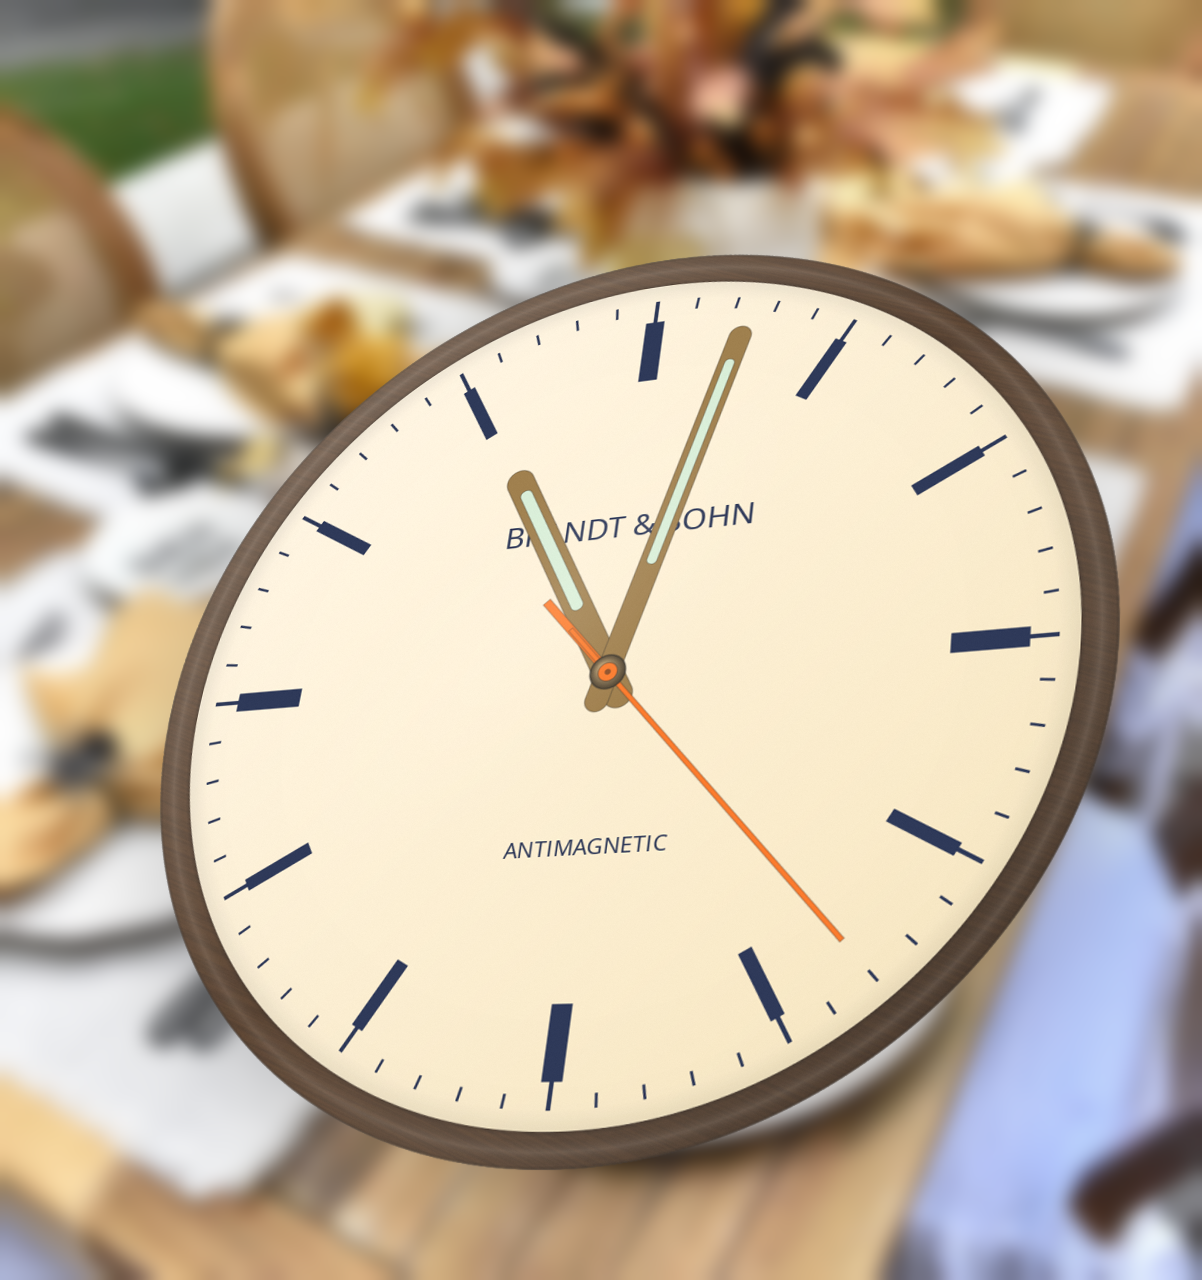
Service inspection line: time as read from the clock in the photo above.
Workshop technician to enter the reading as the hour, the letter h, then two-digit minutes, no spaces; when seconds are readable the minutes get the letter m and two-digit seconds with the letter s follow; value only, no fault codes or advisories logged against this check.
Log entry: 11h02m23s
